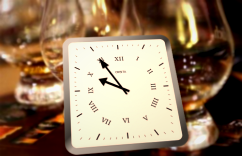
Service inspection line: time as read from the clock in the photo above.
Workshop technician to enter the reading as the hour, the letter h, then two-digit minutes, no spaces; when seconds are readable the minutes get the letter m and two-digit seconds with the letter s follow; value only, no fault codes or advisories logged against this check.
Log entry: 9h55
